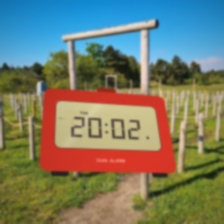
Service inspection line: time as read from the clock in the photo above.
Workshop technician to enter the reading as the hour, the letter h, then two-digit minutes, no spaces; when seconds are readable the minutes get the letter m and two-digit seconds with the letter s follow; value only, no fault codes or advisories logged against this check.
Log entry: 20h02
